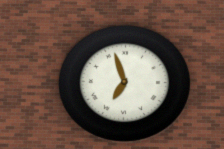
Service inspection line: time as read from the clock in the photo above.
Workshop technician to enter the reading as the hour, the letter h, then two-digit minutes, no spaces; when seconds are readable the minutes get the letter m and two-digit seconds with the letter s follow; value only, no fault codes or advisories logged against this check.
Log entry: 6h57
